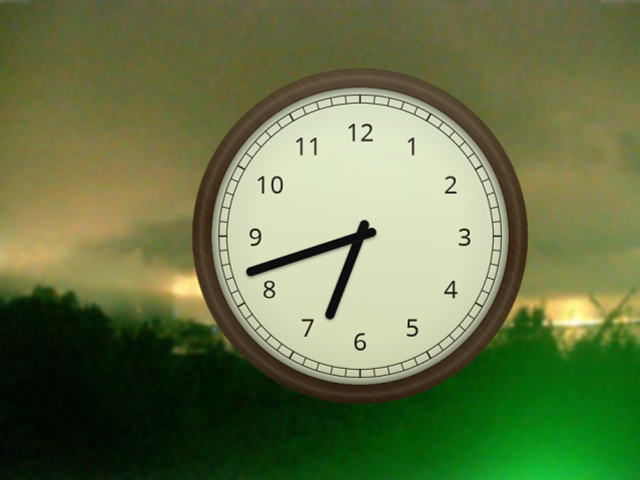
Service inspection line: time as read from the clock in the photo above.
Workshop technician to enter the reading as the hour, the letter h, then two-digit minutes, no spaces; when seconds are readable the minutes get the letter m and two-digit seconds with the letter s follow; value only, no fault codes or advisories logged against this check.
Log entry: 6h42
